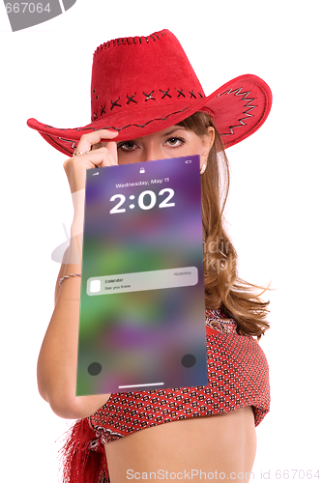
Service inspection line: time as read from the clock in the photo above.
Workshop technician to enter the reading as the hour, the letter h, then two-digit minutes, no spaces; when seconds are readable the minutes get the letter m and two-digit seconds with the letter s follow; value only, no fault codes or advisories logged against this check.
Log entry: 2h02
